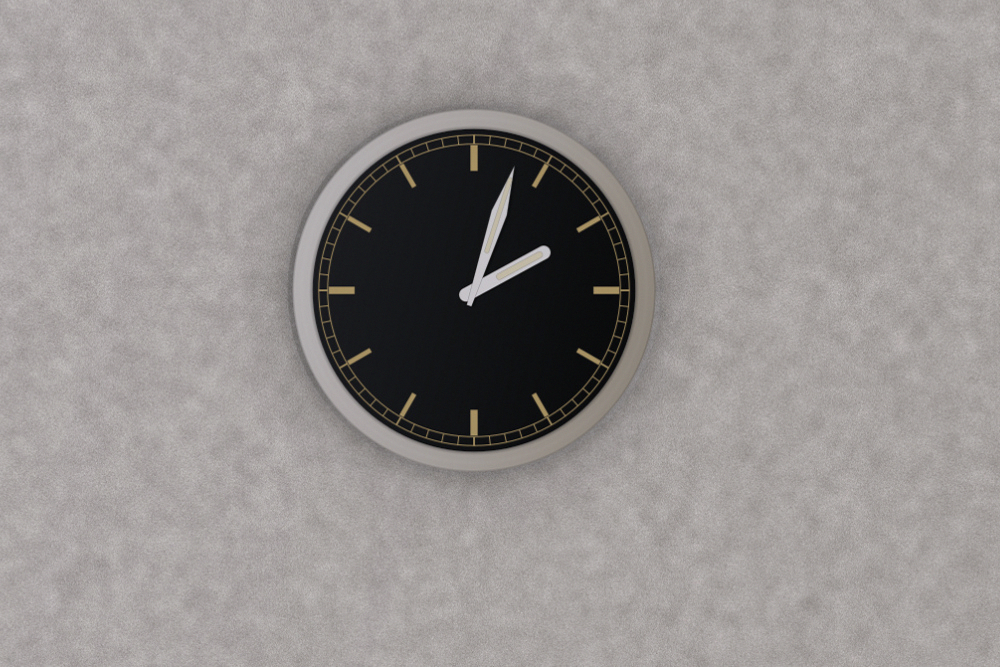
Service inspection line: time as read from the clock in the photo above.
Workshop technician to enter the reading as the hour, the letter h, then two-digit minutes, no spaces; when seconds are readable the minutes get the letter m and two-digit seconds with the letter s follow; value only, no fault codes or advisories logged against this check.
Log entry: 2h03
